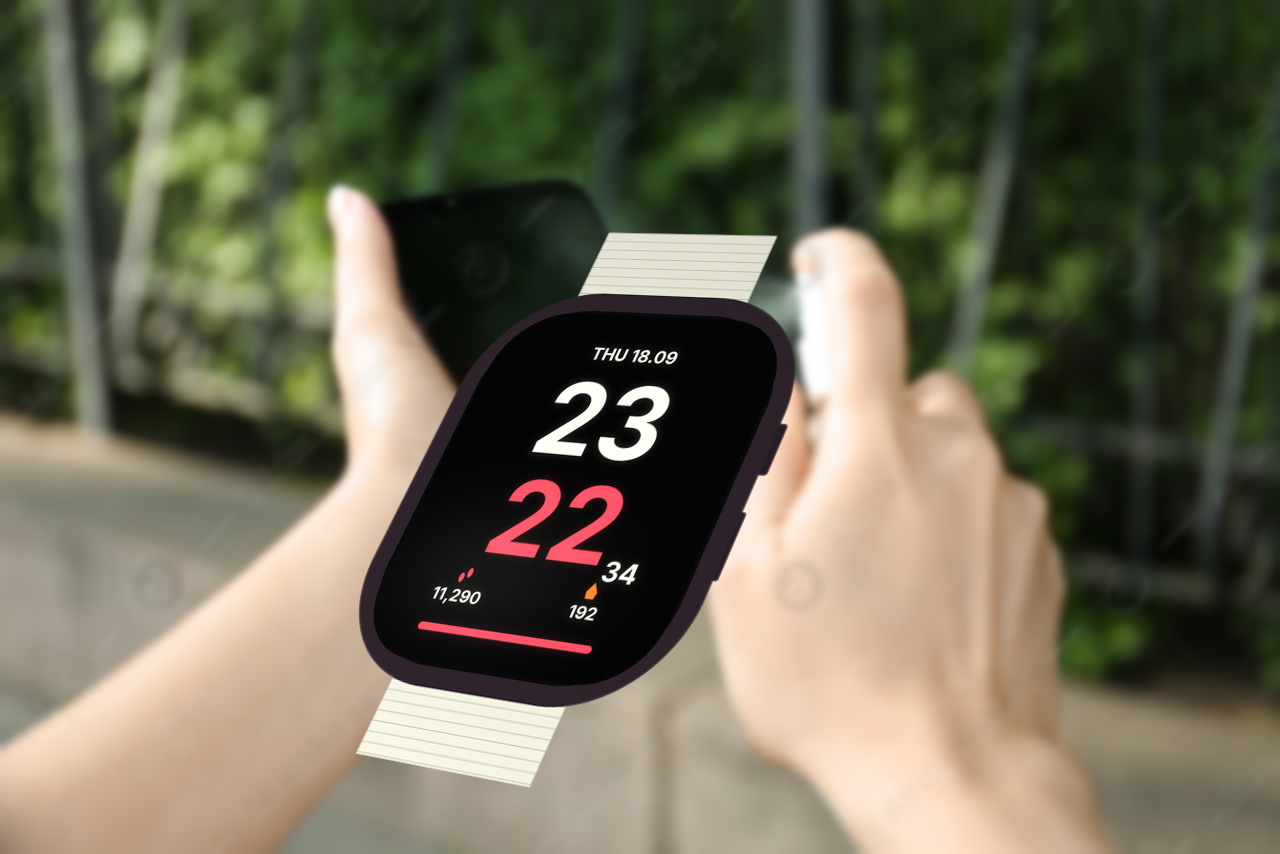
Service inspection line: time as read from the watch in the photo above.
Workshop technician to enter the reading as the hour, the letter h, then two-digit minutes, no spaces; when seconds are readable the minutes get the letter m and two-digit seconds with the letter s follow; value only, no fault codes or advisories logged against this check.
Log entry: 23h22m34s
